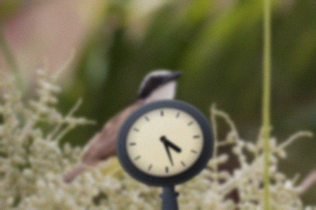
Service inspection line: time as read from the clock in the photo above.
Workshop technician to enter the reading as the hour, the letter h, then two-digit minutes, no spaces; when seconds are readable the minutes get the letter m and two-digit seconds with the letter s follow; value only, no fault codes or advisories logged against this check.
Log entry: 4h28
